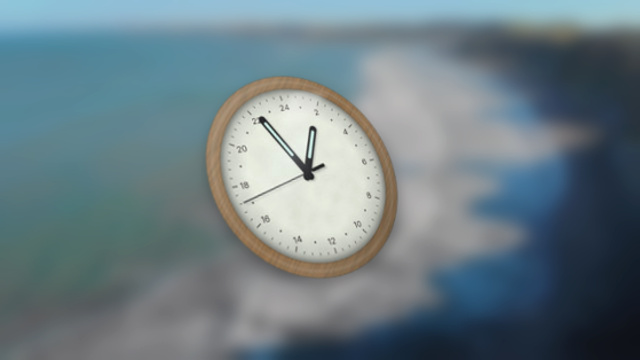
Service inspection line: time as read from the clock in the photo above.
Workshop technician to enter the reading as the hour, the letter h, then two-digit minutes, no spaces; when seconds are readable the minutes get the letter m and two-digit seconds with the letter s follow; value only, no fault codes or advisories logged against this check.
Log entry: 1h55m43s
